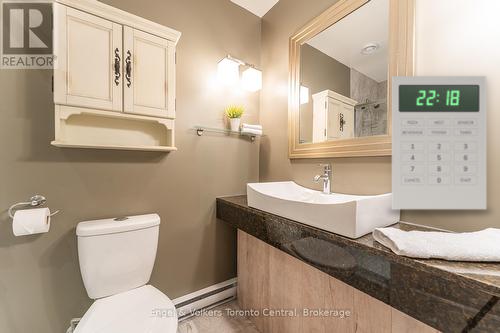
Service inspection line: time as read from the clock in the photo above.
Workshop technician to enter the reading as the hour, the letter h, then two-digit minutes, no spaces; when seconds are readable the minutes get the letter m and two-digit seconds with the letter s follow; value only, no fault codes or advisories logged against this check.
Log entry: 22h18
